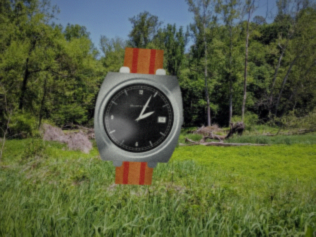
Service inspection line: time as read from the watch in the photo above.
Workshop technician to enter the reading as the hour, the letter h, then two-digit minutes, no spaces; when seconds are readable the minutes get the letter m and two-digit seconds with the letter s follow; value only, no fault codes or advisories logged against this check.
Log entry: 2h04
